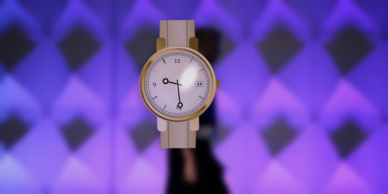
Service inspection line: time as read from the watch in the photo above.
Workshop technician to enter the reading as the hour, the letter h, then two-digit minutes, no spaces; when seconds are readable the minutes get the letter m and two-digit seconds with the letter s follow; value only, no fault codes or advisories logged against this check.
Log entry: 9h29
